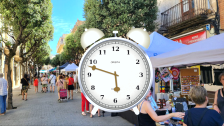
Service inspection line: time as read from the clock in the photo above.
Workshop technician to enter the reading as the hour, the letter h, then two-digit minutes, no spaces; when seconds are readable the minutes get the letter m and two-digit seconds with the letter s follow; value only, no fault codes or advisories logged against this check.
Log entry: 5h48
